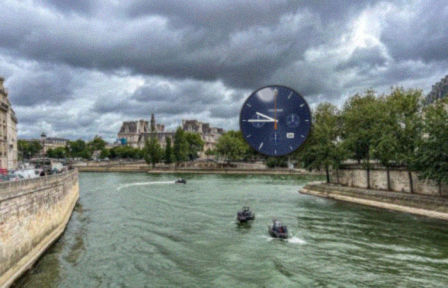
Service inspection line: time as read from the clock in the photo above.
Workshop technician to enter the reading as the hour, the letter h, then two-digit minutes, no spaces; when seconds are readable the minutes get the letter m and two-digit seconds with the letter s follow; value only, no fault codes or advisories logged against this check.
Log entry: 9h45
